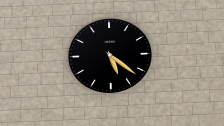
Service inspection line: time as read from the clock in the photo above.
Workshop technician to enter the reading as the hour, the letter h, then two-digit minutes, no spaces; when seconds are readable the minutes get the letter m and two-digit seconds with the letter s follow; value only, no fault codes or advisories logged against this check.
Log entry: 5h22
